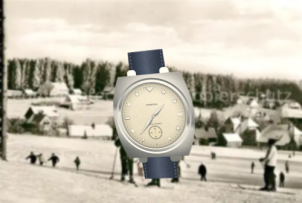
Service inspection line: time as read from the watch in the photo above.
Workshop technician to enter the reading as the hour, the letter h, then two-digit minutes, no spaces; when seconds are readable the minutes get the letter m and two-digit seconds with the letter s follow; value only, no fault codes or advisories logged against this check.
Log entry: 1h37
